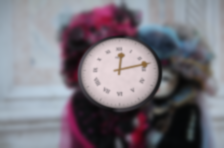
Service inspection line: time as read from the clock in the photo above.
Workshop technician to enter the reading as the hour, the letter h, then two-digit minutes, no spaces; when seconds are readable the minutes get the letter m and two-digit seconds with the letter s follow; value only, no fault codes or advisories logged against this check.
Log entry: 12h13
